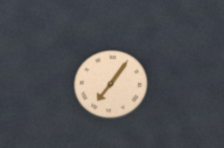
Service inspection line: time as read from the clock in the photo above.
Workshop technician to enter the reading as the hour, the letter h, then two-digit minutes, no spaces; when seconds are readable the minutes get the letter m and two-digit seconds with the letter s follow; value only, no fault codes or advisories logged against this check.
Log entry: 7h05
